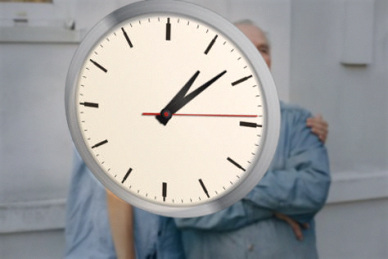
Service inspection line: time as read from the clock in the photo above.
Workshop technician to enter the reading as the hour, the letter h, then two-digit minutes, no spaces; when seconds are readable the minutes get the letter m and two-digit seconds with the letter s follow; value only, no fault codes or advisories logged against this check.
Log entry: 1h08m14s
